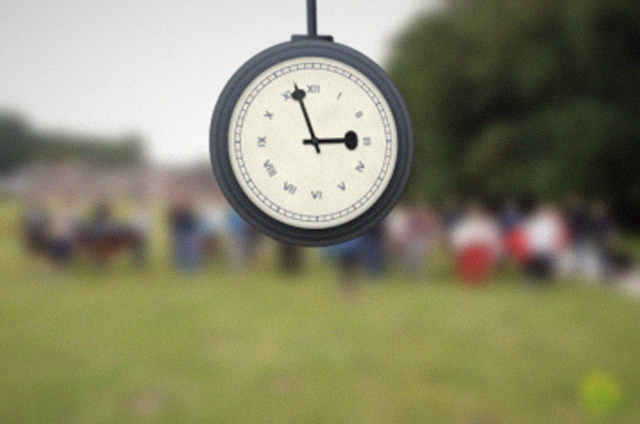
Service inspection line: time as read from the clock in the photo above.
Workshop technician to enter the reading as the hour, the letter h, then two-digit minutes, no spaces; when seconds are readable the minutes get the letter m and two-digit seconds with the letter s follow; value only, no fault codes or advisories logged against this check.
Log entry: 2h57
